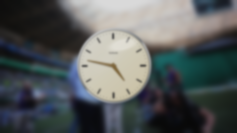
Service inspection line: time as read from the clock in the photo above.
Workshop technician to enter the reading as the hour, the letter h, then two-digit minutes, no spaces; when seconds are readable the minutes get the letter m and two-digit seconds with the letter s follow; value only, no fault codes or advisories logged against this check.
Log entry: 4h47
